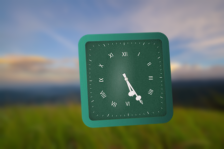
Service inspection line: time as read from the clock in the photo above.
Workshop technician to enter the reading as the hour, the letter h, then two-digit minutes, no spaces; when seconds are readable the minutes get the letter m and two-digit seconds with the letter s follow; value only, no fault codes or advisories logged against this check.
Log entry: 5h25
